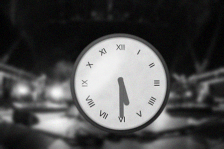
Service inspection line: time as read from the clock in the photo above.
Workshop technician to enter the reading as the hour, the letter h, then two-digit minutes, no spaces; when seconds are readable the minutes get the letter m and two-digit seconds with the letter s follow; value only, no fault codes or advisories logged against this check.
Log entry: 5h30
